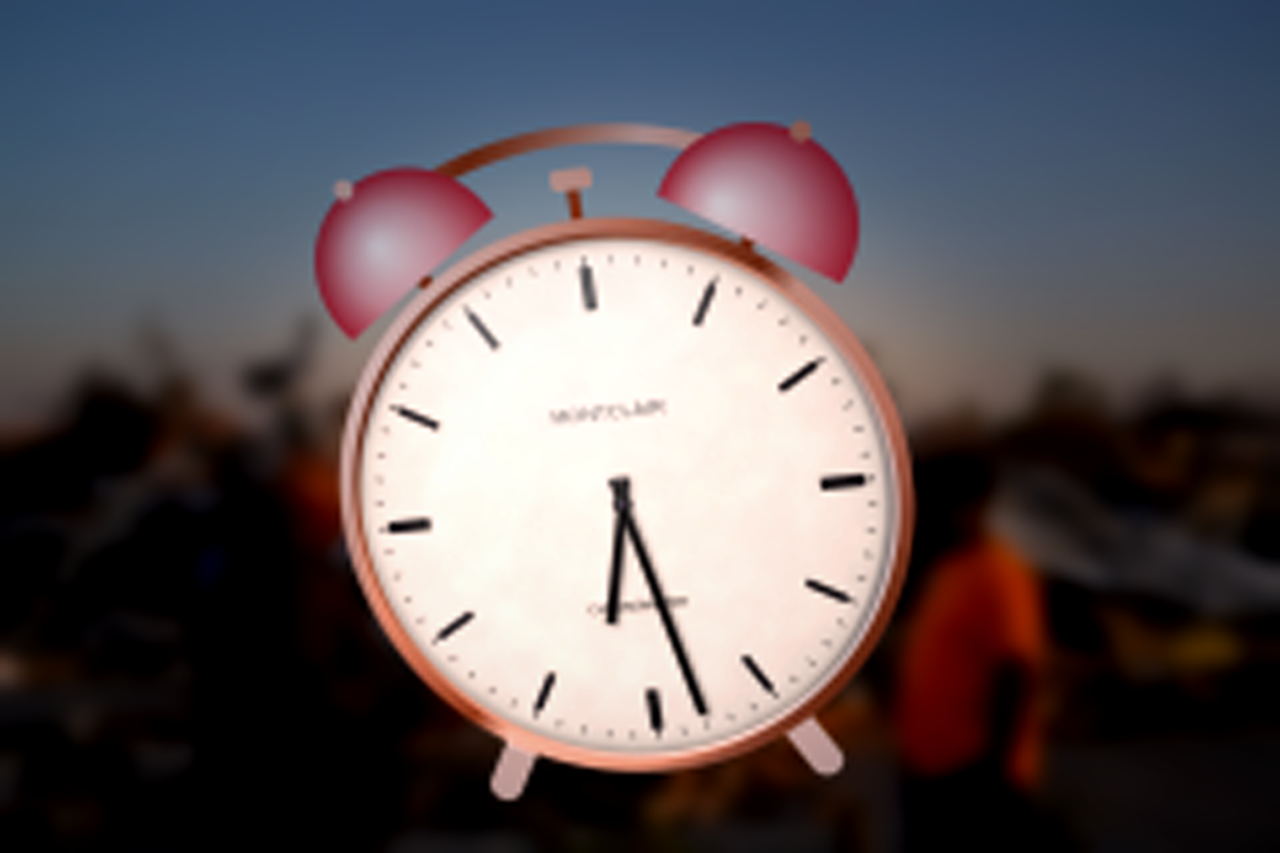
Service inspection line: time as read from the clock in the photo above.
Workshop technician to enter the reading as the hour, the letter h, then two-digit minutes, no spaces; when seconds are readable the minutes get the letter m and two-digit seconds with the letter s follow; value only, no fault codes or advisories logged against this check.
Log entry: 6h28
